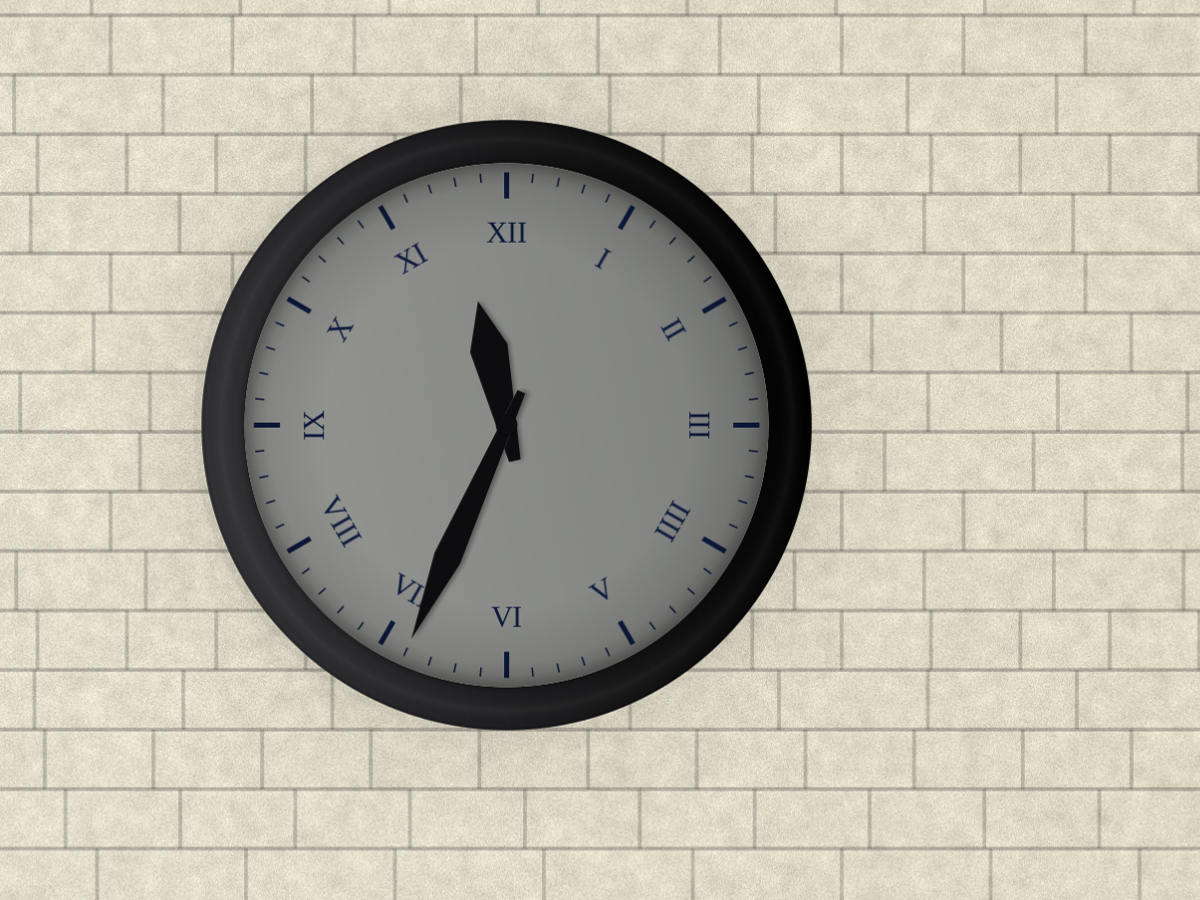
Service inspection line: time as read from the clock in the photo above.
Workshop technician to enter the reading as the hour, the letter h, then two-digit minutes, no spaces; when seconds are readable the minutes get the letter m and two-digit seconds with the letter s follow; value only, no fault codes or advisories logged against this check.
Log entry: 11h34
